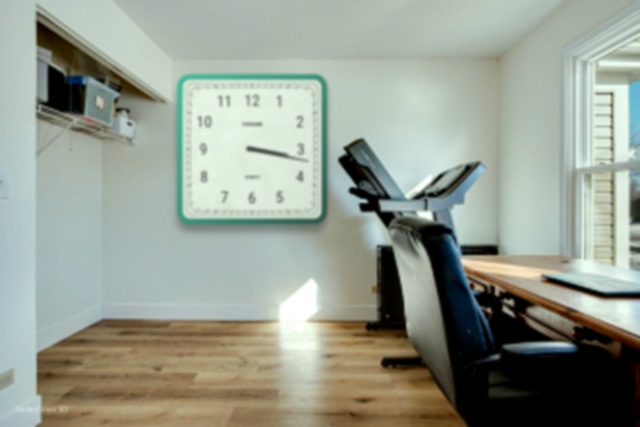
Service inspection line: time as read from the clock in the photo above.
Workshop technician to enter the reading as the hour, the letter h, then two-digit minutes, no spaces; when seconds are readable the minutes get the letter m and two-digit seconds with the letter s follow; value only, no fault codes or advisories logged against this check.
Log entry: 3h17
